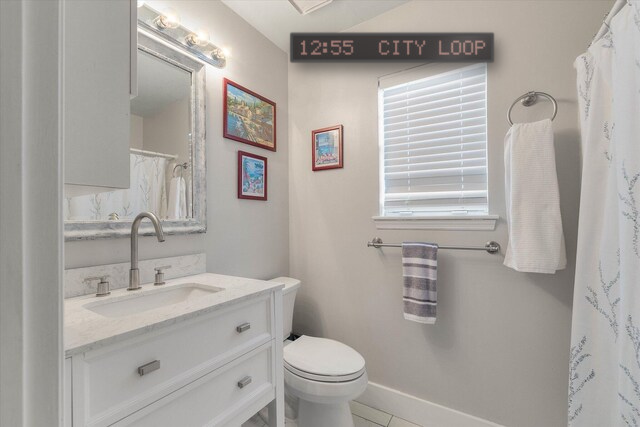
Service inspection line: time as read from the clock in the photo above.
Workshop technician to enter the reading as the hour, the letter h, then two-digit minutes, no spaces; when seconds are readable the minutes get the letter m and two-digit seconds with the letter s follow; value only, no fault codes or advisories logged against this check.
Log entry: 12h55
